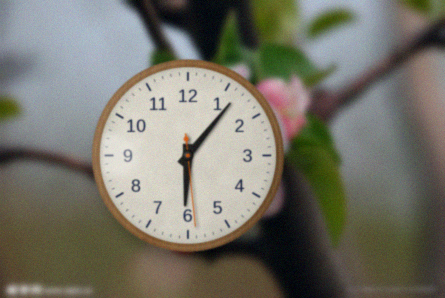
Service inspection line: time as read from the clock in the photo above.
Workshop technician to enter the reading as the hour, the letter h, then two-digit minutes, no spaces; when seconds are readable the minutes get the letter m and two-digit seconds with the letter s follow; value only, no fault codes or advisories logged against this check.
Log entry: 6h06m29s
